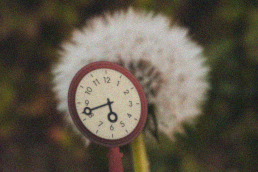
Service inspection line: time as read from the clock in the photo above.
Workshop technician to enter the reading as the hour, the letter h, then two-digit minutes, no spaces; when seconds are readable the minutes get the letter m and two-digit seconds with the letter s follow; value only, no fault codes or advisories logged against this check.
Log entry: 5h42
